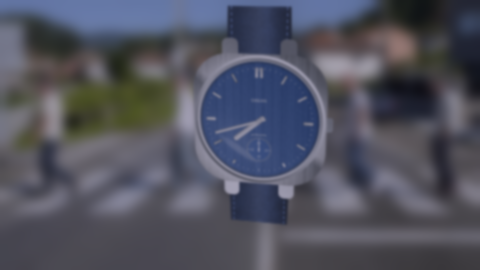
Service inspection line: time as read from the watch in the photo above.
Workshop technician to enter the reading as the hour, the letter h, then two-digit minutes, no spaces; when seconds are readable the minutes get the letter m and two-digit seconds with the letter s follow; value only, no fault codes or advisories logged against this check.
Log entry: 7h42
